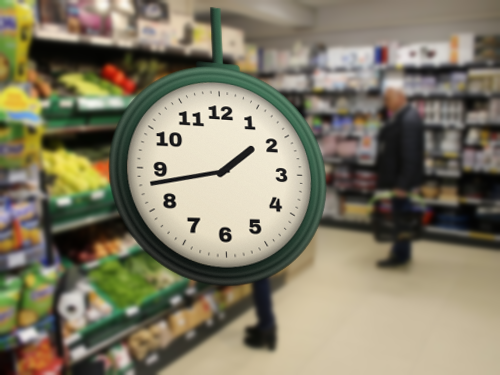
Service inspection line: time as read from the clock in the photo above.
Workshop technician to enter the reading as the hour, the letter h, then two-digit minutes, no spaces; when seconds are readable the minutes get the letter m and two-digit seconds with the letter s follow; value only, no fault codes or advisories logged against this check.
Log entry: 1h43
